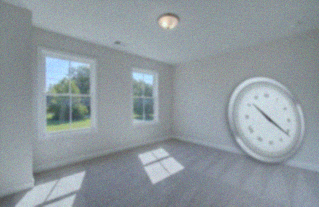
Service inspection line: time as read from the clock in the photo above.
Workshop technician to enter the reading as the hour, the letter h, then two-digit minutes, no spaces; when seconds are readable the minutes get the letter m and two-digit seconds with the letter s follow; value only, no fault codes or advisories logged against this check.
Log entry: 10h21
